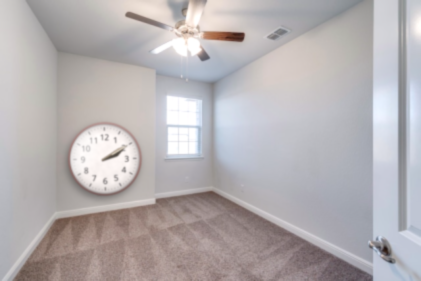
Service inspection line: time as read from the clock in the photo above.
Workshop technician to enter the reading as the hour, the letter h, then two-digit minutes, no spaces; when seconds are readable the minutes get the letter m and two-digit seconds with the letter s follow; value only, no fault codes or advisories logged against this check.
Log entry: 2h10
